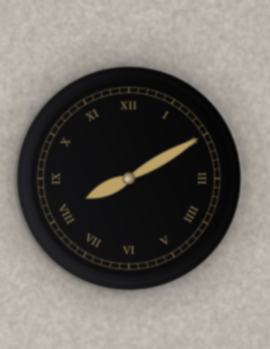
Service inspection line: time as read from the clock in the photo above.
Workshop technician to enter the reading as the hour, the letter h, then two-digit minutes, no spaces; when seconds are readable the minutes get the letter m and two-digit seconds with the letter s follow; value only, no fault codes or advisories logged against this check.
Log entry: 8h10
